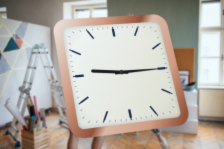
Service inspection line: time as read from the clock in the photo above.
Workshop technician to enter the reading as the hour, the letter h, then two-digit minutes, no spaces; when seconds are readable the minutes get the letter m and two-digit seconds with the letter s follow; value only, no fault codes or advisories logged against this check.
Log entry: 9h15
